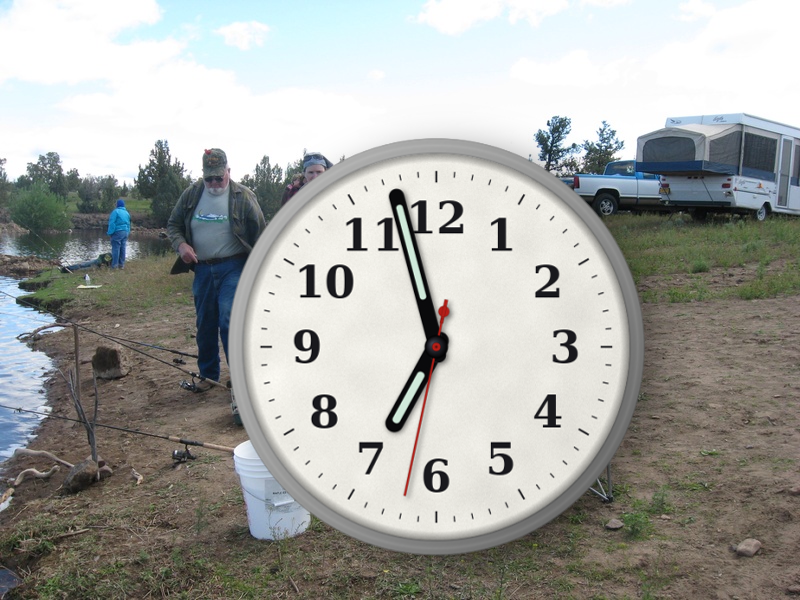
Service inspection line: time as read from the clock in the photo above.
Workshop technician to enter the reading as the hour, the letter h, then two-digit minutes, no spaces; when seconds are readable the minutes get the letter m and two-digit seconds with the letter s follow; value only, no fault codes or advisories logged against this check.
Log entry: 6h57m32s
